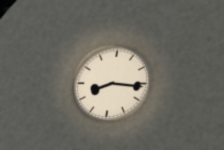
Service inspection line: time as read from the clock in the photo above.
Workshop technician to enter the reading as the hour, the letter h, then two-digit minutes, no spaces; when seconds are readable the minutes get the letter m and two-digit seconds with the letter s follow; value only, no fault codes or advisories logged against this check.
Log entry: 8h16
